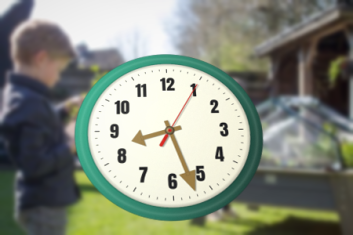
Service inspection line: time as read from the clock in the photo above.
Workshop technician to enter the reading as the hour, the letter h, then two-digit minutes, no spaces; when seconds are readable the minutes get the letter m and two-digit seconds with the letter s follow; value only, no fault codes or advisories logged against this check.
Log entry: 8h27m05s
